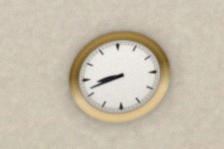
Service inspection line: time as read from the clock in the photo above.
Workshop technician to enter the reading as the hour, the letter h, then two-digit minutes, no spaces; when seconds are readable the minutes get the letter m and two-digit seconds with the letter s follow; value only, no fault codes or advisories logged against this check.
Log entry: 8h42
